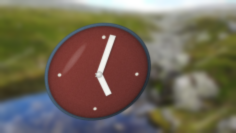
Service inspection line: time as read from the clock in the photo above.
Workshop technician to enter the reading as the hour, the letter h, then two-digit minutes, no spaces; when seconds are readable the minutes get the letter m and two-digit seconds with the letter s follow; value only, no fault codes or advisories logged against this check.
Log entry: 5h02
